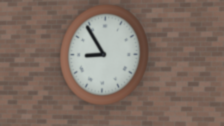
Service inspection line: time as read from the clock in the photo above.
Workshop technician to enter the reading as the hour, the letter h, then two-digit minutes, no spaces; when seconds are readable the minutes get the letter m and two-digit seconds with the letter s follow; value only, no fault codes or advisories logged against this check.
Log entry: 8h54
